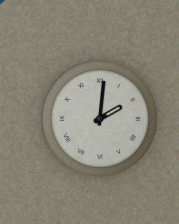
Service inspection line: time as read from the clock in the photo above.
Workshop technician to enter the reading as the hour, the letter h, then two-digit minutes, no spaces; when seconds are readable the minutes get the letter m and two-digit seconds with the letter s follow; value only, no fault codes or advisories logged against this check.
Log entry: 2h01
